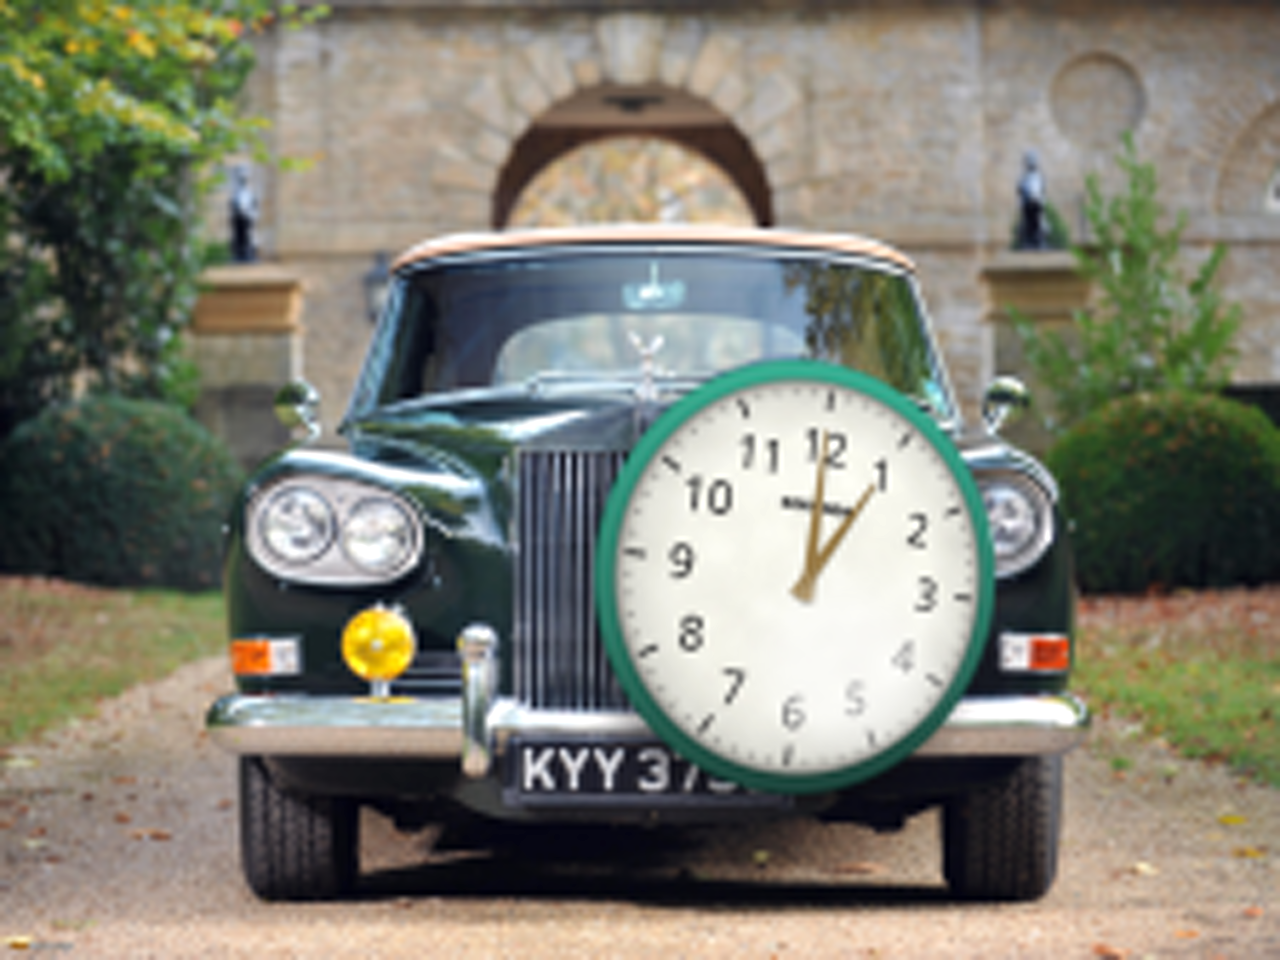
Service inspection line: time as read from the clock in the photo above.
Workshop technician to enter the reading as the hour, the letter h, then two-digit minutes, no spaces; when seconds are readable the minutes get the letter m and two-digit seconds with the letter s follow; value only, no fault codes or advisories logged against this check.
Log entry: 1h00
